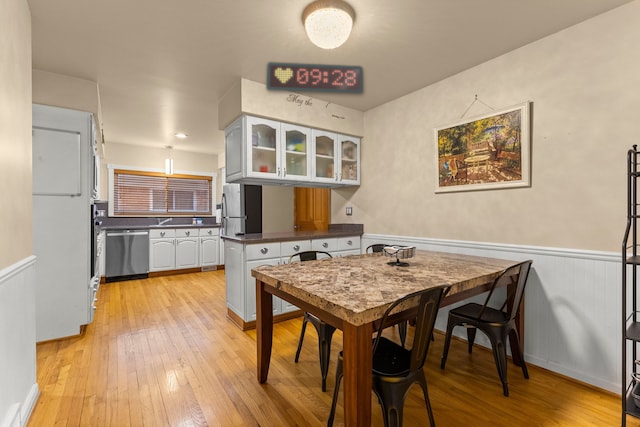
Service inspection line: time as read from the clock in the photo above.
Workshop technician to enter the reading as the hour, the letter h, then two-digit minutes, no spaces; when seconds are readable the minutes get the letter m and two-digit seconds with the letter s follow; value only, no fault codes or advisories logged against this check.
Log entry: 9h28
